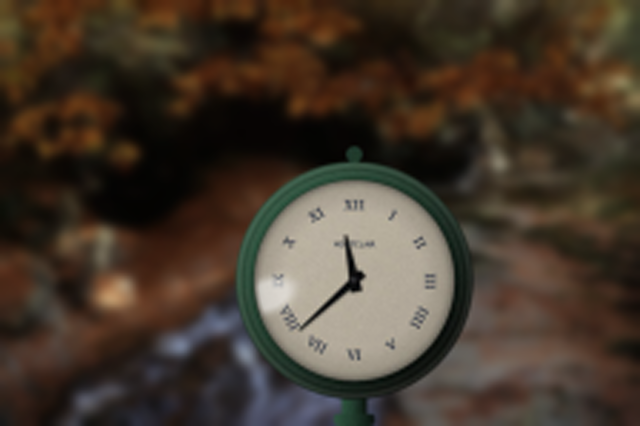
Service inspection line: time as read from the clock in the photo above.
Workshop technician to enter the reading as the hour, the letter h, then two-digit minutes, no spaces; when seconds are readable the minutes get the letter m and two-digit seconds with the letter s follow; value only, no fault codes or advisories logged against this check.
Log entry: 11h38
